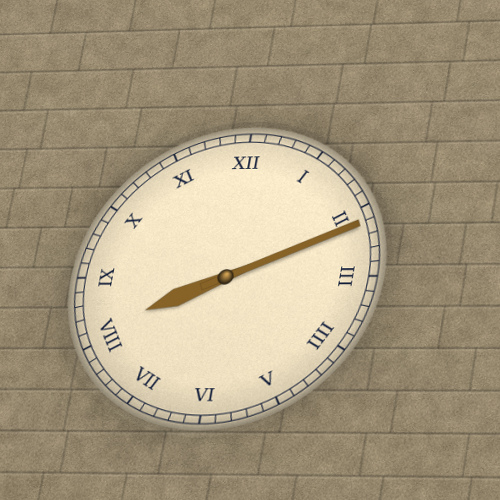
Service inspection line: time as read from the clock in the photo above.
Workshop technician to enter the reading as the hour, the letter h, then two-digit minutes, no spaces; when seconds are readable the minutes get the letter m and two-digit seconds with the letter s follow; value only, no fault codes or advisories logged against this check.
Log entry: 8h11
